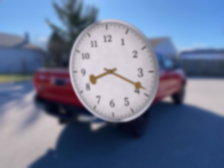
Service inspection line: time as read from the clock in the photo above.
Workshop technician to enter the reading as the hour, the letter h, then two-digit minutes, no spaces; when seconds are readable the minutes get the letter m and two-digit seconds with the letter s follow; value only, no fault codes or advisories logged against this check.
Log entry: 8h19
